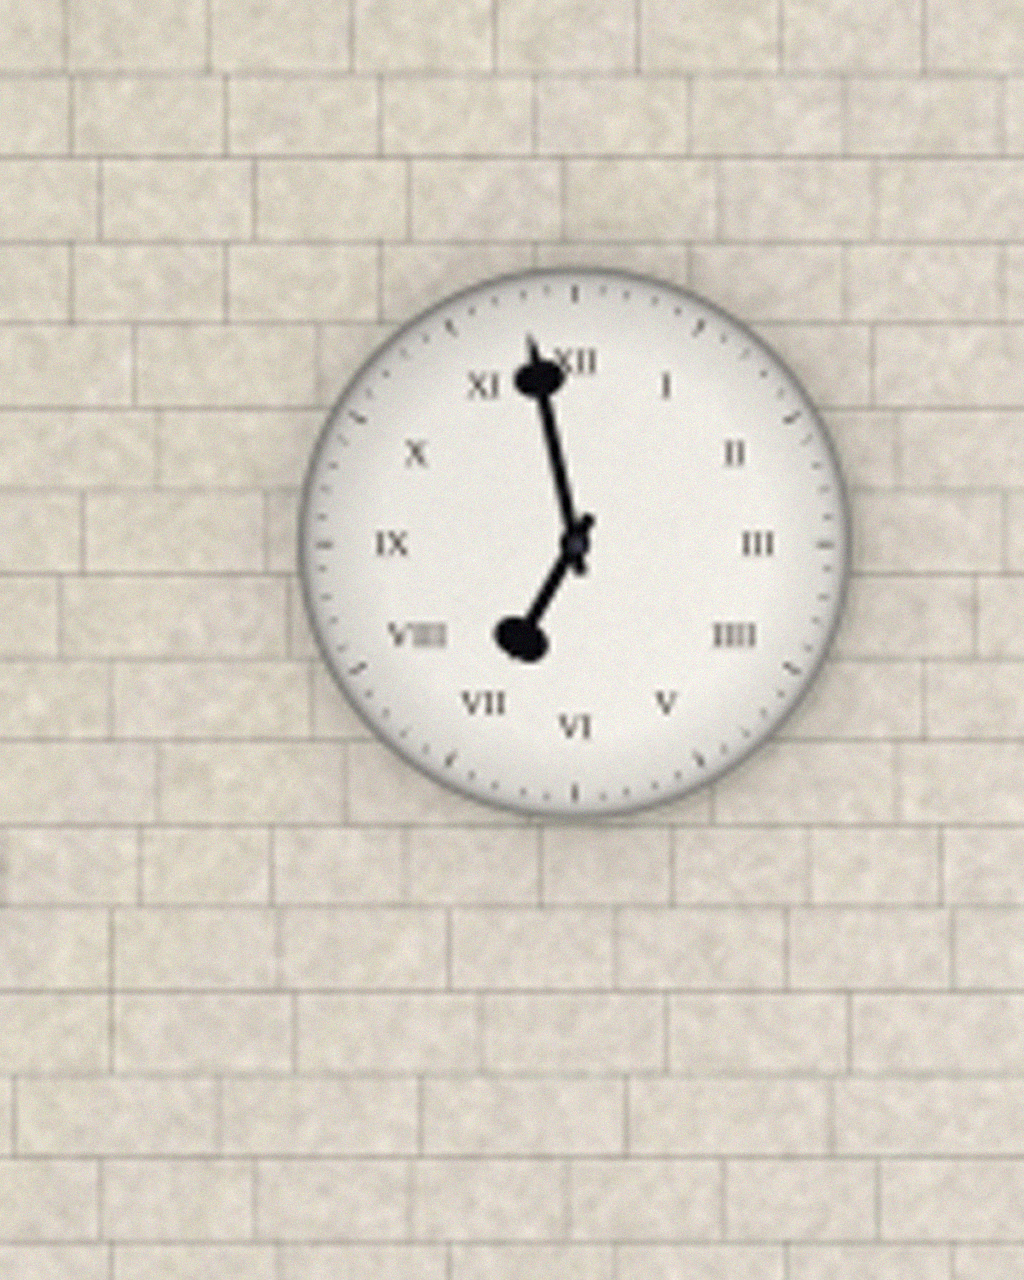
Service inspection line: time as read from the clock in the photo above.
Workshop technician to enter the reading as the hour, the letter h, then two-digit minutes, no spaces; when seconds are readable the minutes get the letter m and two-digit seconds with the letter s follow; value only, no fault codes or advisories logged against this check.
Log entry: 6h58
